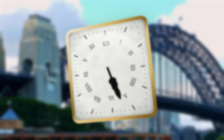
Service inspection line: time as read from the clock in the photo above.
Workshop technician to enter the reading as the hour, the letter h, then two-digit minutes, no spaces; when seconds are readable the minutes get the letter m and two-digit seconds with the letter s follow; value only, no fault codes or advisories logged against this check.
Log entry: 5h27
